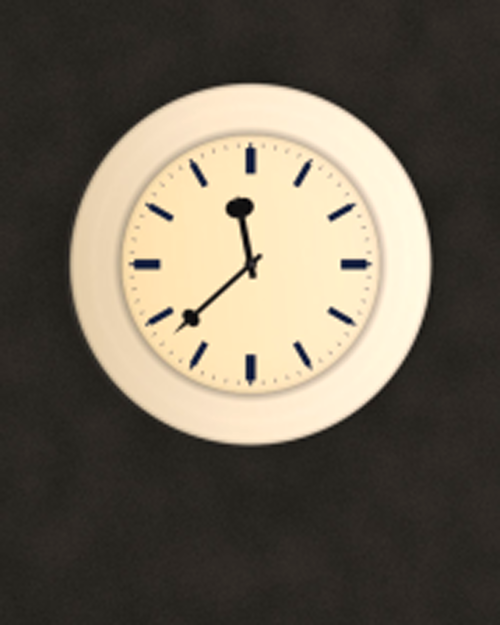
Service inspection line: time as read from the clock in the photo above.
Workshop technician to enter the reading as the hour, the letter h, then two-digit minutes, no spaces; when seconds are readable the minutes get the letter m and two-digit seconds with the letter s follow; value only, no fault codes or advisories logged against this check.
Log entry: 11h38
